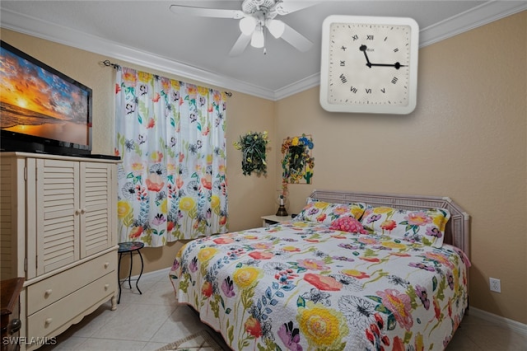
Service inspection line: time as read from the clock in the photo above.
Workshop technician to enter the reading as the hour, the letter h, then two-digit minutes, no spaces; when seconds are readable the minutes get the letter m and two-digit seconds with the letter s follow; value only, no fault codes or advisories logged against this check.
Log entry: 11h15
